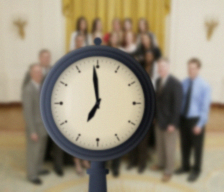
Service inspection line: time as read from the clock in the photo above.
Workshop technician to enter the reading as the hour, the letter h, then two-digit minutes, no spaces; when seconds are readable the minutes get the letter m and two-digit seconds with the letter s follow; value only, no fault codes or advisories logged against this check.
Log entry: 6h59
